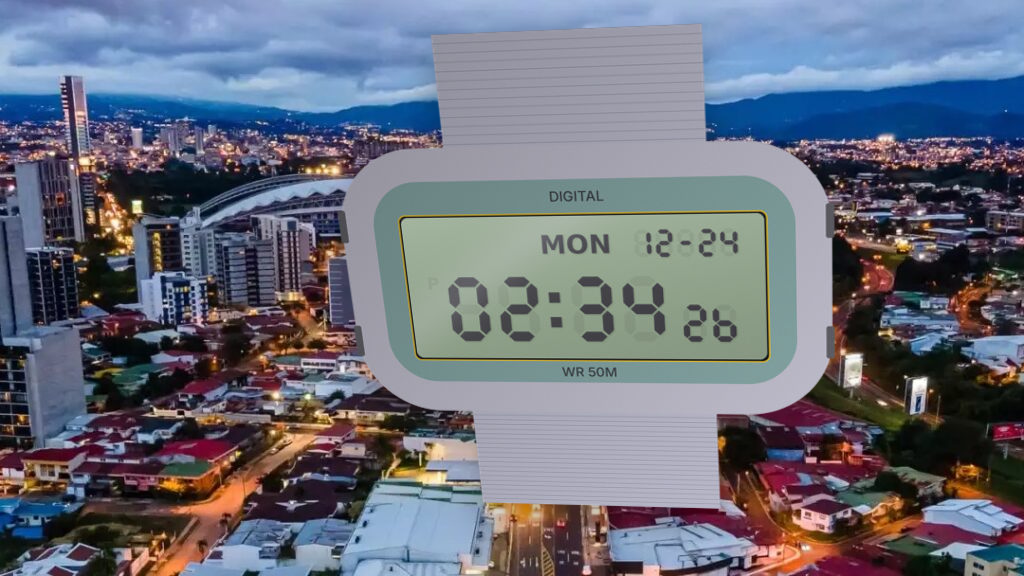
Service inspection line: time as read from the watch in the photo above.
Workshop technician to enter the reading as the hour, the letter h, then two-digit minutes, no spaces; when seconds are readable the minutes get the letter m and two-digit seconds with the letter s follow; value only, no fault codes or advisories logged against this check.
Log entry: 2h34m26s
